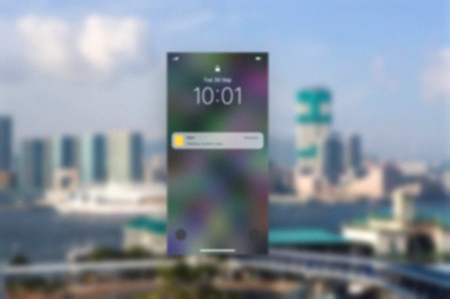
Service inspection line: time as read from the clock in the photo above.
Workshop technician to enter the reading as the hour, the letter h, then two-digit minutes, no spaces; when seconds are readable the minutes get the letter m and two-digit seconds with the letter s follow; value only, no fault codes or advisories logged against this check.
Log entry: 10h01
